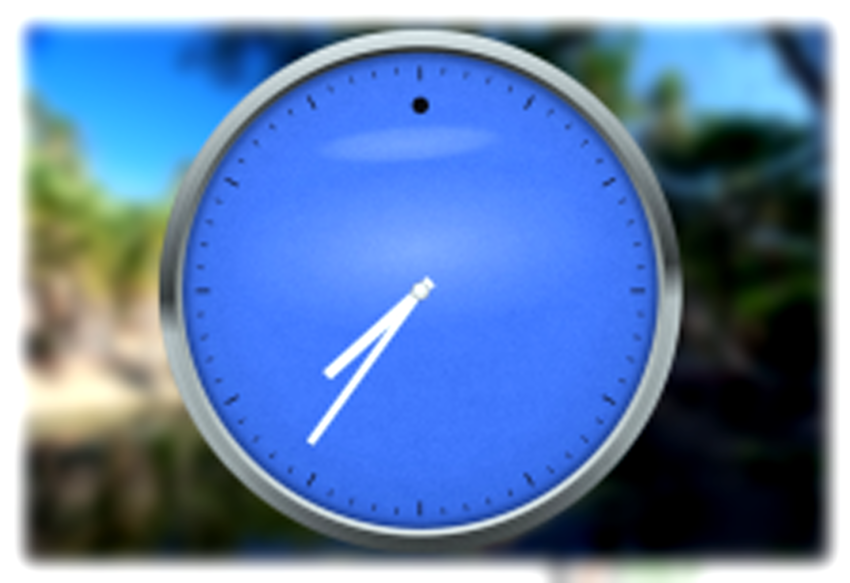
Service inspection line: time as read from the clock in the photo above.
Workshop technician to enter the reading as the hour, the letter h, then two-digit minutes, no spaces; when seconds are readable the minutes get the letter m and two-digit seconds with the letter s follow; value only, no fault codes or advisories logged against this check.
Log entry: 7h36
